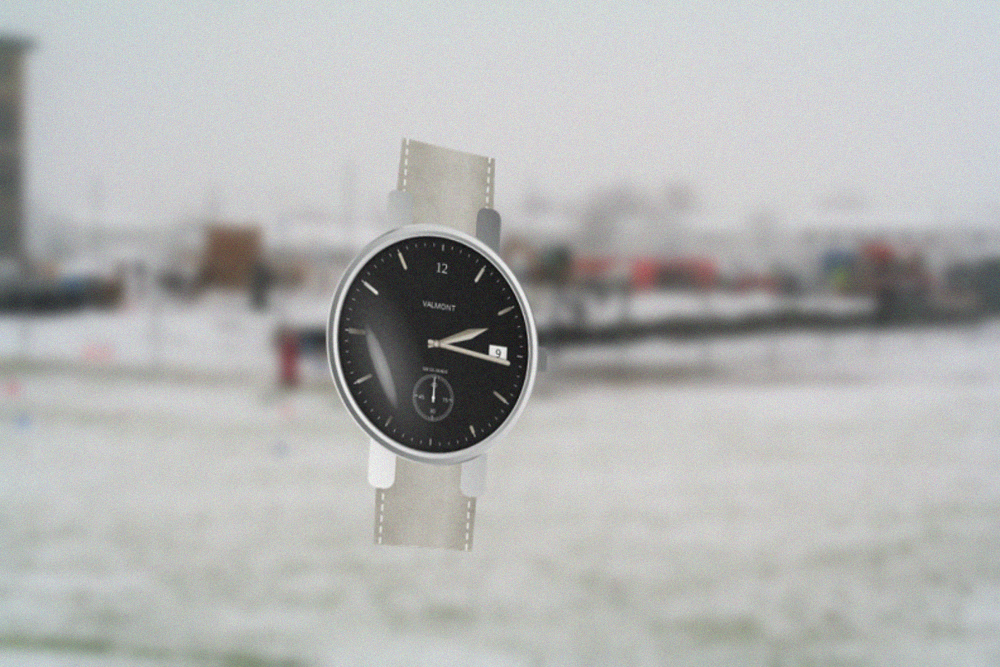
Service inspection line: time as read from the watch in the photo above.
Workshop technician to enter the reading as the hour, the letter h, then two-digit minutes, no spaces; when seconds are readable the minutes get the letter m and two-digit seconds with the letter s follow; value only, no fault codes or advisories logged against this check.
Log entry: 2h16
